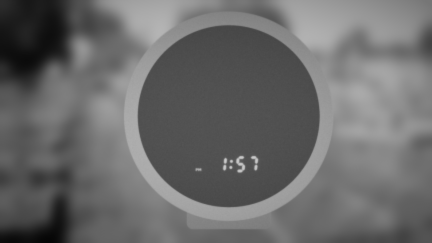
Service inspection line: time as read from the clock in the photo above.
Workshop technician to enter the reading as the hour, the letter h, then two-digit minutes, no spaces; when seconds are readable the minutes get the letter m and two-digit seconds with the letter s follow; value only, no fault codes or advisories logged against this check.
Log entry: 1h57
